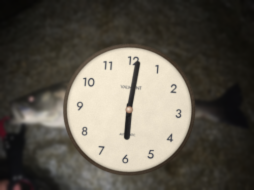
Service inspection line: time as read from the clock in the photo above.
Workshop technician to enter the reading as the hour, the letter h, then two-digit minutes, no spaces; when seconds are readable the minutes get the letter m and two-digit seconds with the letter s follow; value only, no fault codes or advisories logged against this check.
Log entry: 6h01
